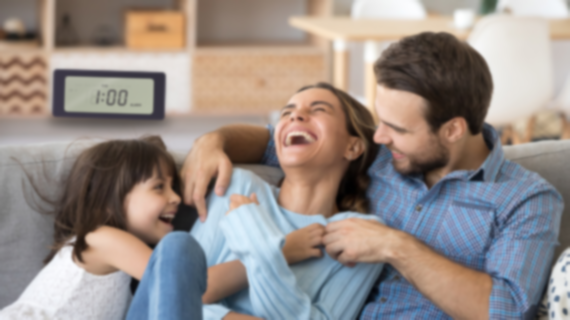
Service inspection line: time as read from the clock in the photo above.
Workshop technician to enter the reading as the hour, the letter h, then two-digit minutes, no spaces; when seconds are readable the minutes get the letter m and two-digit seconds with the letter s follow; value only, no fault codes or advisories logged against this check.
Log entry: 1h00
